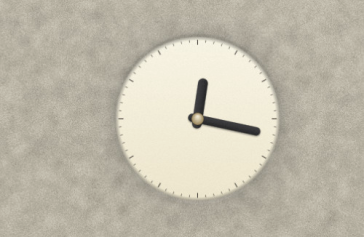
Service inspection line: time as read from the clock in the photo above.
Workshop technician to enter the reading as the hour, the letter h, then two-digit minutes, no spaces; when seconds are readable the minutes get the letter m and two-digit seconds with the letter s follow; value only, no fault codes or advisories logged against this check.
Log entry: 12h17
